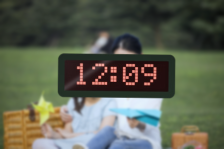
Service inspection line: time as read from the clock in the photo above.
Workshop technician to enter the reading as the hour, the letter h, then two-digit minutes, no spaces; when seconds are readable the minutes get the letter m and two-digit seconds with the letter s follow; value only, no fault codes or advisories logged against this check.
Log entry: 12h09
